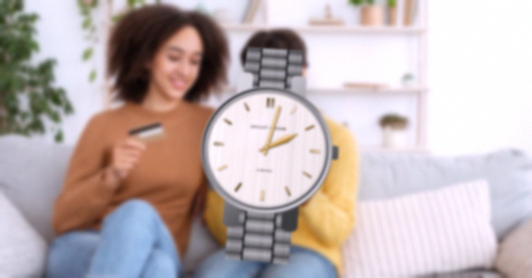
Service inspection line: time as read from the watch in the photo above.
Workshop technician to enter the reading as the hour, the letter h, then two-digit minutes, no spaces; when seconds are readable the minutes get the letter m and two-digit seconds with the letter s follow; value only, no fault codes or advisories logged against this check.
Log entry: 2h02
